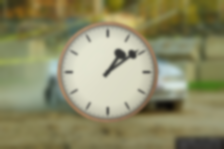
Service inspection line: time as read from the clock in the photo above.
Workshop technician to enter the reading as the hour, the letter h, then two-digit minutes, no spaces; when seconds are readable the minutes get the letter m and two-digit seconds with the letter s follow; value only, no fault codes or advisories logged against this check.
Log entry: 1h09
